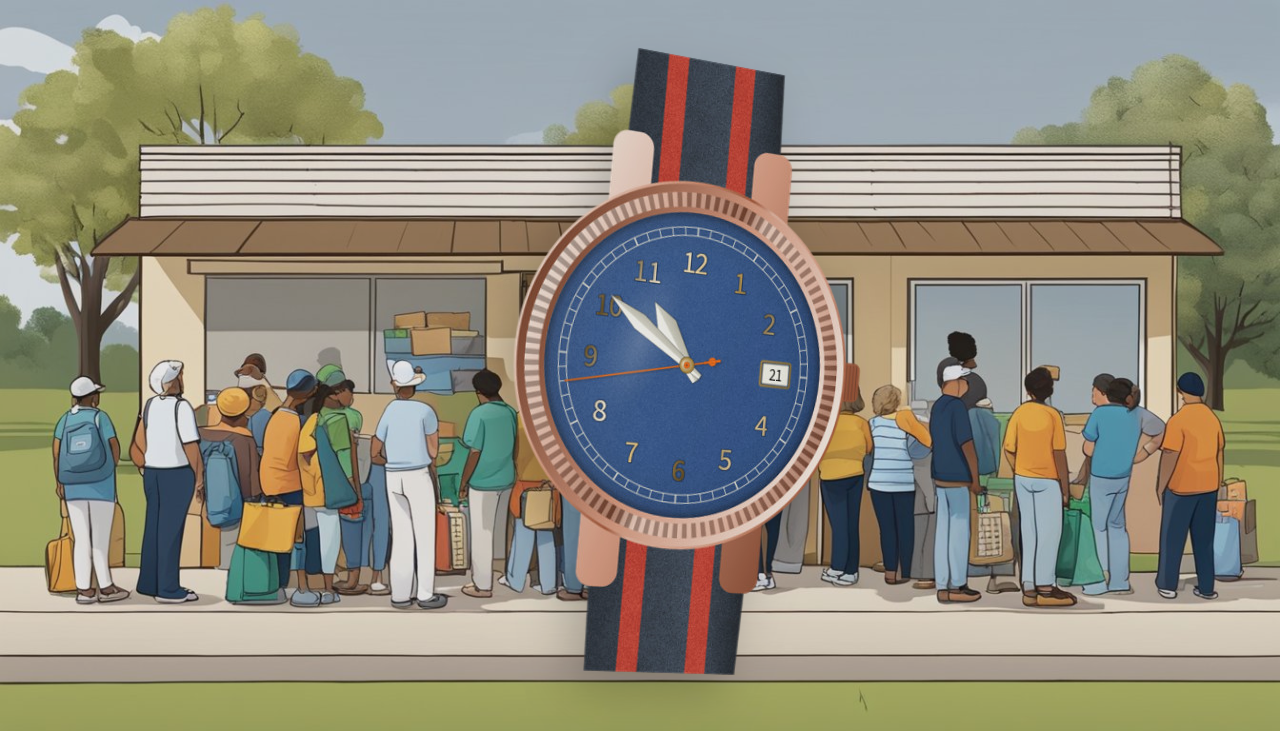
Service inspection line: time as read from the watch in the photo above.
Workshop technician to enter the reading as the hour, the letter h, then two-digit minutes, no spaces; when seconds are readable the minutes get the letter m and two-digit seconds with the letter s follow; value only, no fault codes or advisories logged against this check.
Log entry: 10h50m43s
